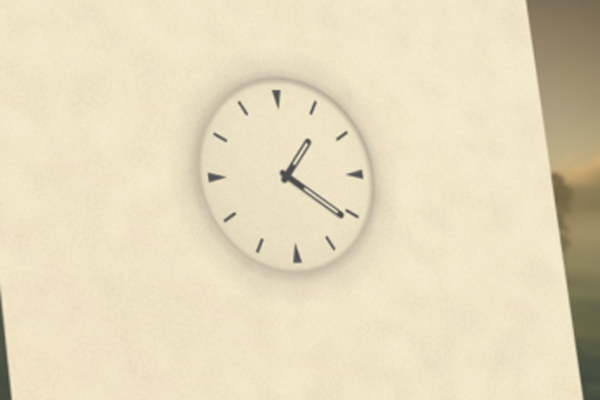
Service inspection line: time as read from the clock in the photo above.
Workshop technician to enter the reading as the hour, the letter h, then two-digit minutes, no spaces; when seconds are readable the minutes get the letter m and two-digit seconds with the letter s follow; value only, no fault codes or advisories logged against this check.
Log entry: 1h21
